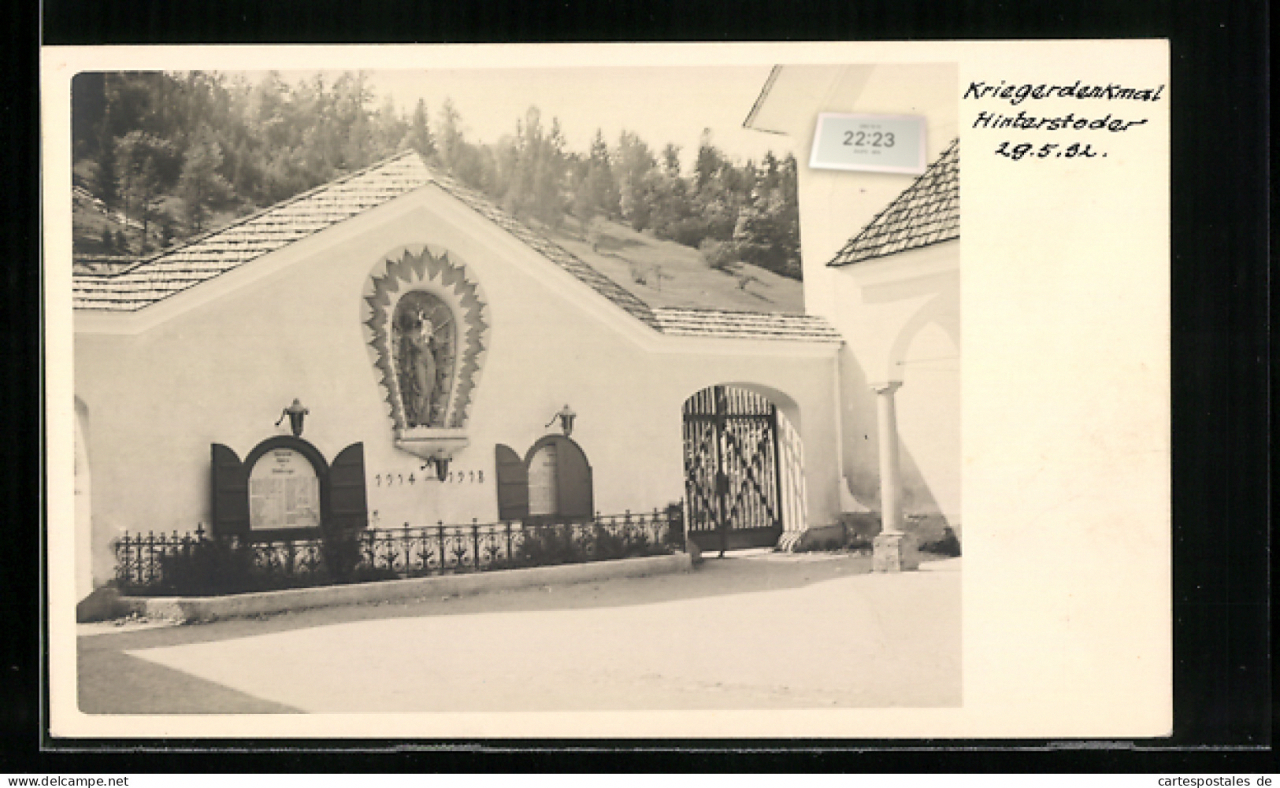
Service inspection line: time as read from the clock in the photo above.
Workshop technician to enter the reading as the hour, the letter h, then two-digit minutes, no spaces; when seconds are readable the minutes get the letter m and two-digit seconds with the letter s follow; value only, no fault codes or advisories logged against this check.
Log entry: 22h23
